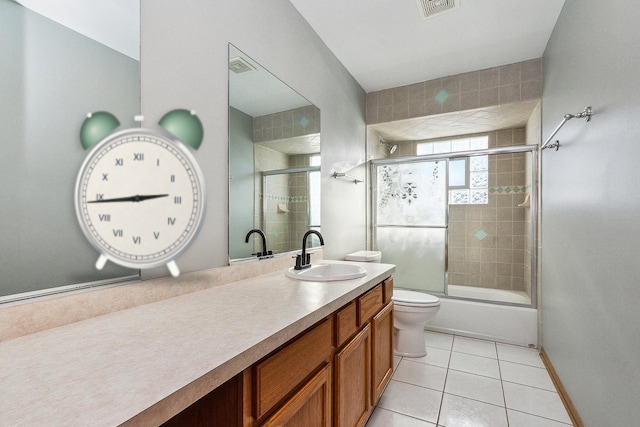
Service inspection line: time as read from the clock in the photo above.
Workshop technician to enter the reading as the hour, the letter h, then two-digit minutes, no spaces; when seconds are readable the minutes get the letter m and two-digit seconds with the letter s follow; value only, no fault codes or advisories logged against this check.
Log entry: 2h44
